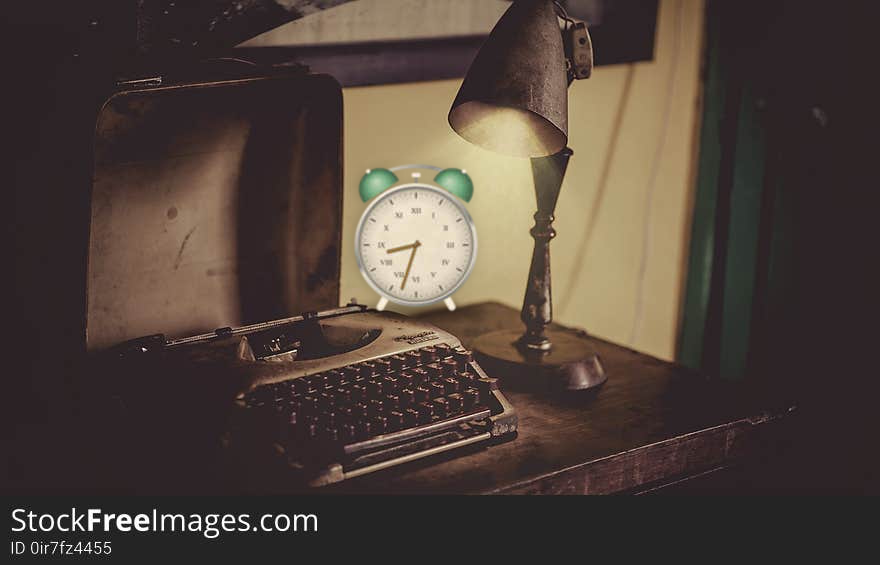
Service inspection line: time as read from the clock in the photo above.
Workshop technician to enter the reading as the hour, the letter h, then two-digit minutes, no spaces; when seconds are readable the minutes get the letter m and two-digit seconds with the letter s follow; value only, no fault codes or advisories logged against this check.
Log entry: 8h33
